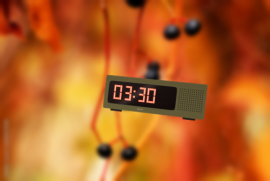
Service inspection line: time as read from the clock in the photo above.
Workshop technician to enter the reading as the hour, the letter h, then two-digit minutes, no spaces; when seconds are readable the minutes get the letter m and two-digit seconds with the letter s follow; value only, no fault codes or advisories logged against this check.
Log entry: 3h30
